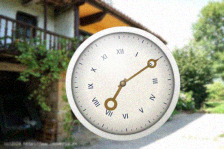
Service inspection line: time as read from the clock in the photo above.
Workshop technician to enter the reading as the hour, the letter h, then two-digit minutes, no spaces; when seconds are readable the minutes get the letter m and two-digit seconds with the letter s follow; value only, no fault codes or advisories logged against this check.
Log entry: 7h10
